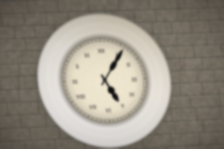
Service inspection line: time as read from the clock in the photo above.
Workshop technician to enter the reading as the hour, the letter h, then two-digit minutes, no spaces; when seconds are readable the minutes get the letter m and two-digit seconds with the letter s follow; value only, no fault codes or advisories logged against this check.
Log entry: 5h06
